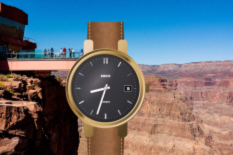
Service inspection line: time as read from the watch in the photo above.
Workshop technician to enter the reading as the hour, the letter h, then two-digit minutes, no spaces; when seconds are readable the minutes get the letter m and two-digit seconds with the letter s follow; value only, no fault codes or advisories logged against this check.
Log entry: 8h33
